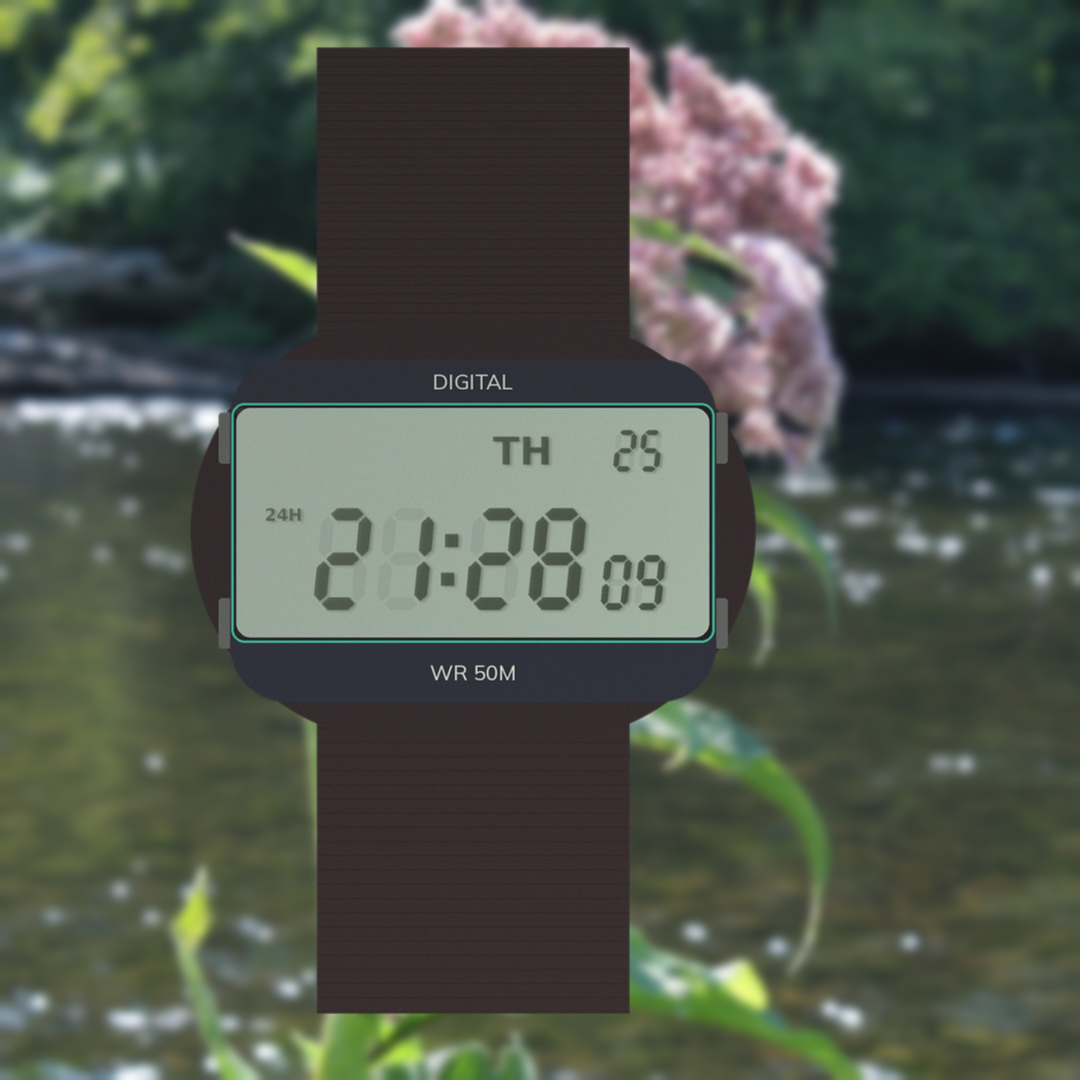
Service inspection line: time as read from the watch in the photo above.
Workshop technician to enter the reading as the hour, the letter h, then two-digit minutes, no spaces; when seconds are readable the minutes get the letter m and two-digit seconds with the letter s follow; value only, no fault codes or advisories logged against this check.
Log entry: 21h28m09s
